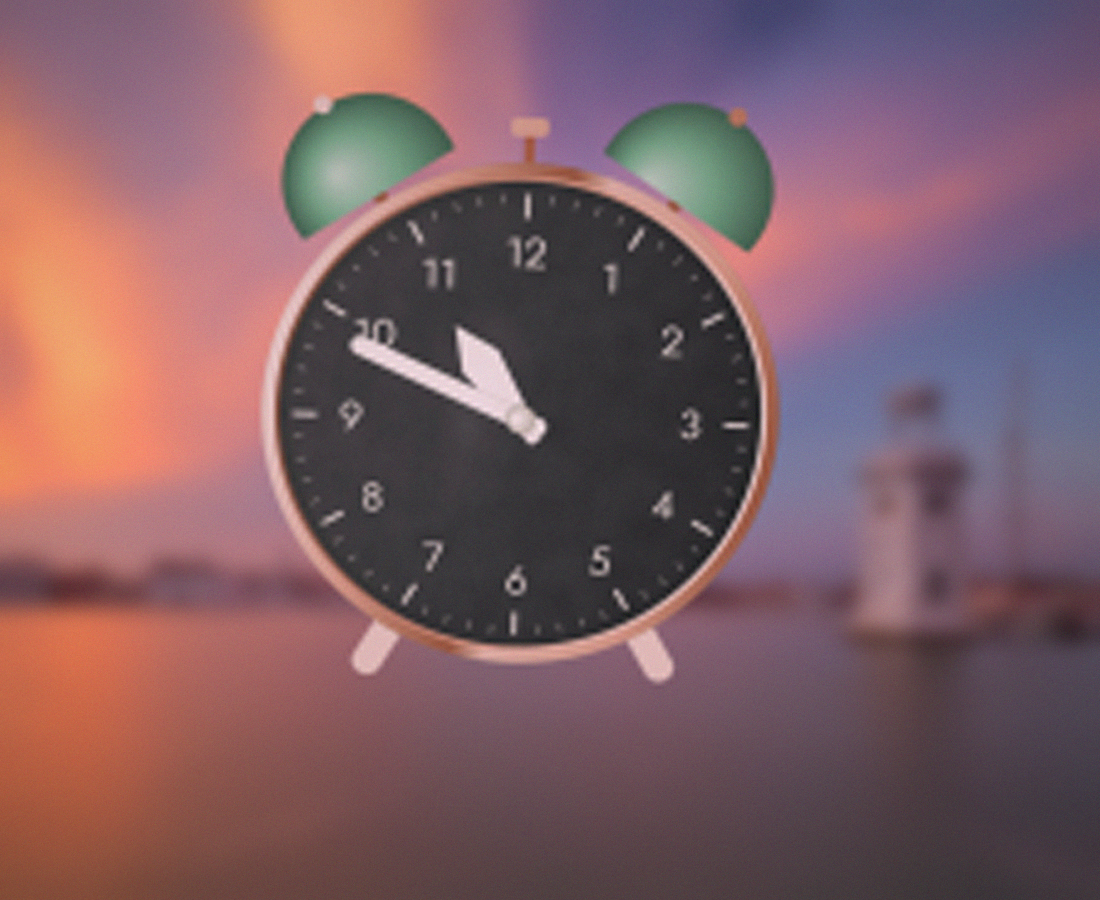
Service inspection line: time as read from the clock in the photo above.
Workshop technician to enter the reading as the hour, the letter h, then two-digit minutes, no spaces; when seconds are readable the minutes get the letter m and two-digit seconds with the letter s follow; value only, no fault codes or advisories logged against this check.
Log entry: 10h49
